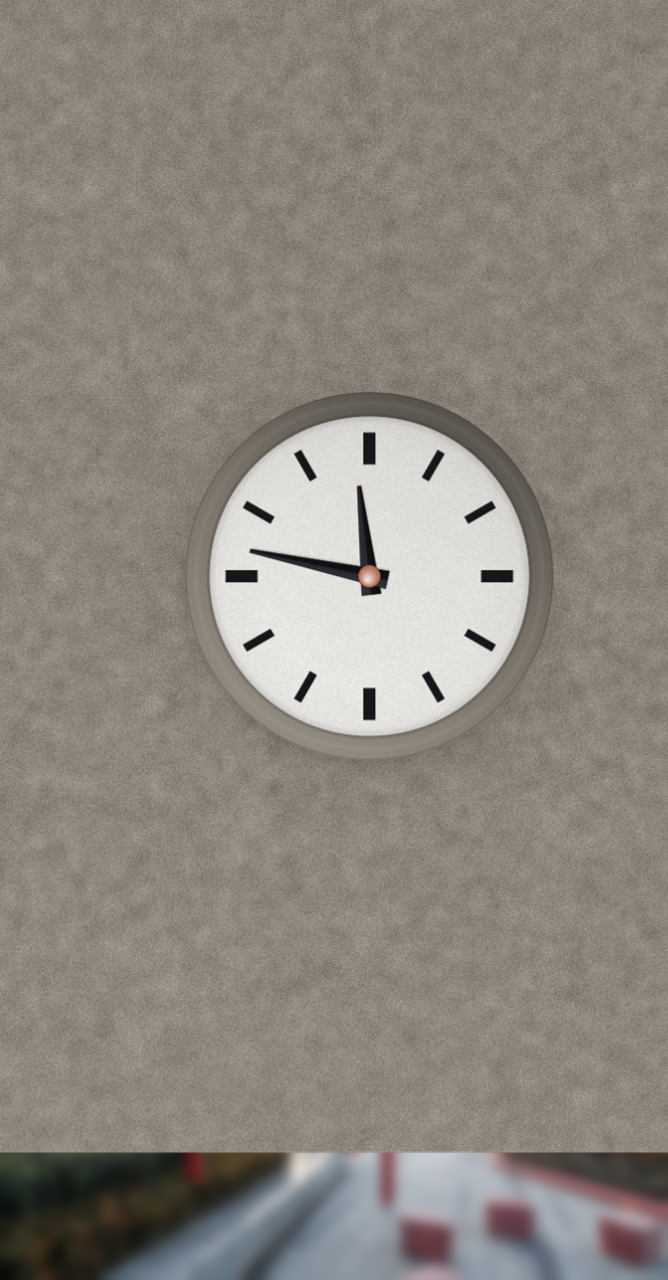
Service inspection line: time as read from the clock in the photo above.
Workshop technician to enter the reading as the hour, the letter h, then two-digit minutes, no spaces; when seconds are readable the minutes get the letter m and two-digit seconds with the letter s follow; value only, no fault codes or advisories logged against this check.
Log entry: 11h47
